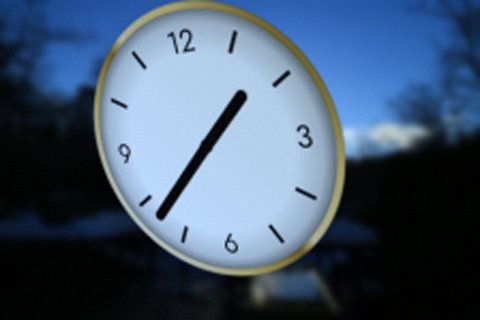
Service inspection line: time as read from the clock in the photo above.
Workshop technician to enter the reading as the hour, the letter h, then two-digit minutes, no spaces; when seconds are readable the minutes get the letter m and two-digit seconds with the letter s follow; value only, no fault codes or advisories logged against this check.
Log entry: 1h38
